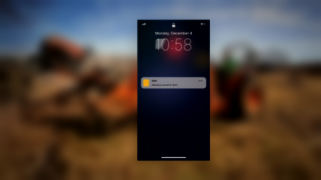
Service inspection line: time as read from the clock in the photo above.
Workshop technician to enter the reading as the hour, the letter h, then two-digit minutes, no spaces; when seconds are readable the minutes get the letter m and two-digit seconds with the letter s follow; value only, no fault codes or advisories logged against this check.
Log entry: 10h58
